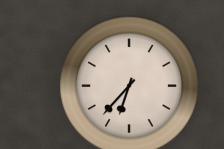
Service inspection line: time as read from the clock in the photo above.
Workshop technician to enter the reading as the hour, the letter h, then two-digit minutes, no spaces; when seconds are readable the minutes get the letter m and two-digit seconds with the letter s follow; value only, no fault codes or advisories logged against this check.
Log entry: 6h37
